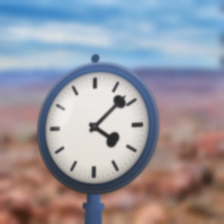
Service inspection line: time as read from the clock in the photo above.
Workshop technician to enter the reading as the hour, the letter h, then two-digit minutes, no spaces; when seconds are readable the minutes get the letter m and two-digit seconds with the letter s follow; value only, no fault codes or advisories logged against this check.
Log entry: 4h08
